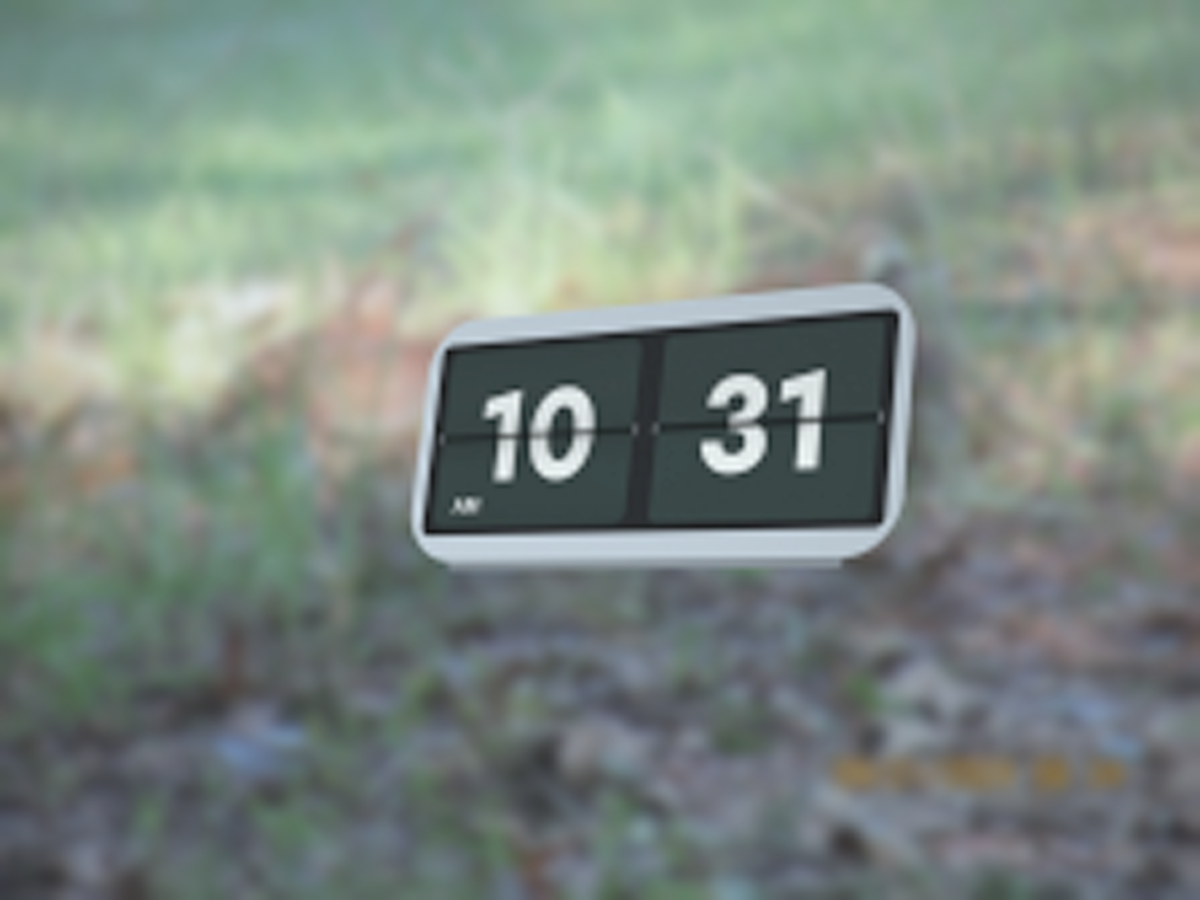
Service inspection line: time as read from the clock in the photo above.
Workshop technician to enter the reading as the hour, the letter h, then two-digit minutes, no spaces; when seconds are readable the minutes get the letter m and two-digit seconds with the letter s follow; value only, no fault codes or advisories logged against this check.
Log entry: 10h31
